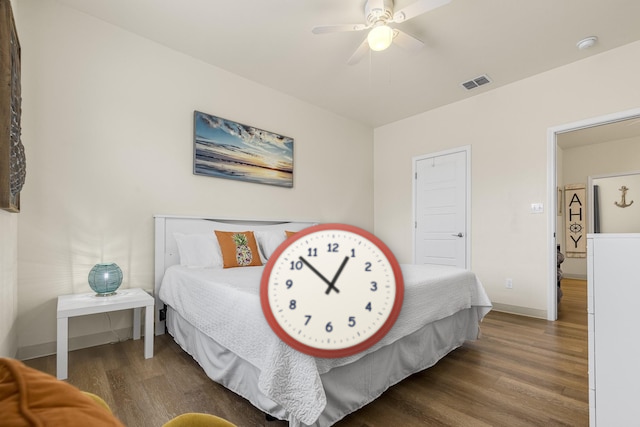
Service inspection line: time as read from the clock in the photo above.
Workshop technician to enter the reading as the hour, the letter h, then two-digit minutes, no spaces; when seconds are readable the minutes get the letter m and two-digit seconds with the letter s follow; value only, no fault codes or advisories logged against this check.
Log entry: 12h52
